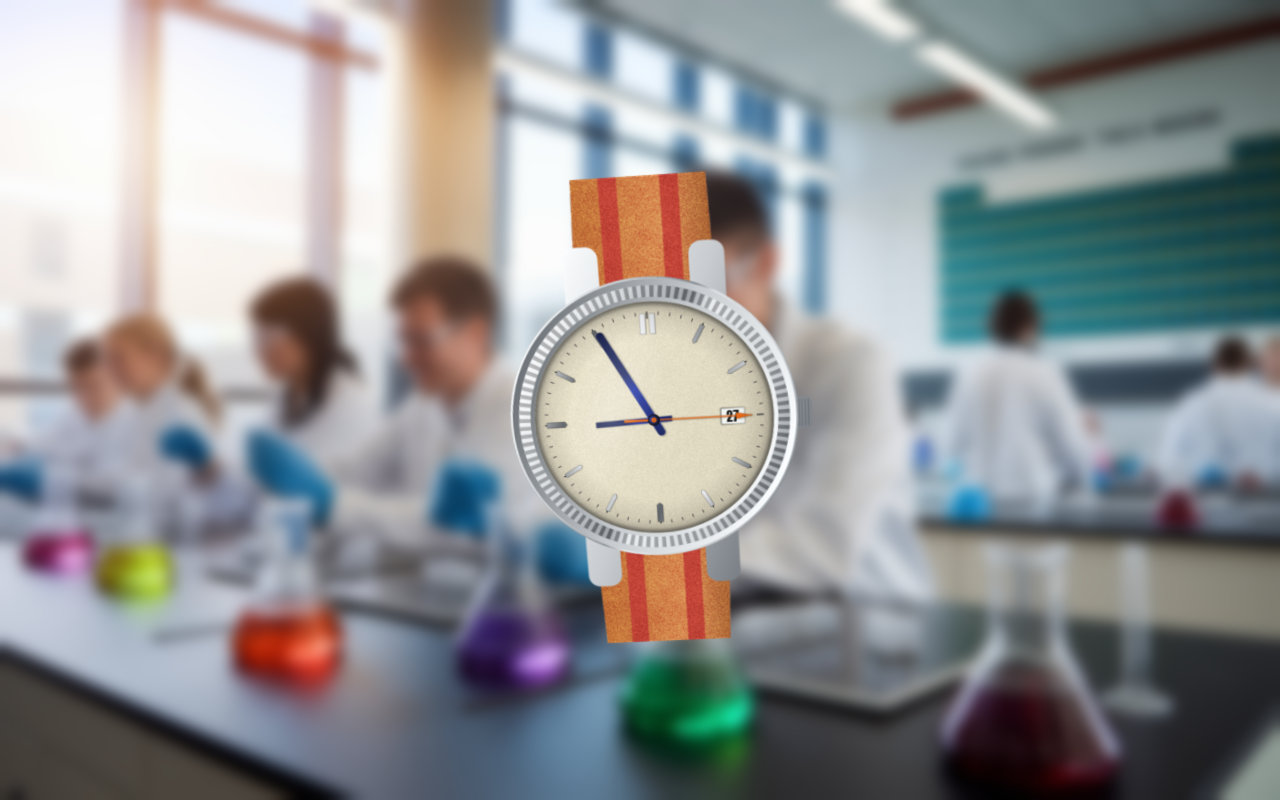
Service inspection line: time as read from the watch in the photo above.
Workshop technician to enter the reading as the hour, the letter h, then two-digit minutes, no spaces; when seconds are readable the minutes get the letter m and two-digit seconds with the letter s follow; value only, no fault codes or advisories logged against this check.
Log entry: 8h55m15s
